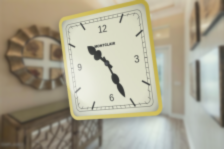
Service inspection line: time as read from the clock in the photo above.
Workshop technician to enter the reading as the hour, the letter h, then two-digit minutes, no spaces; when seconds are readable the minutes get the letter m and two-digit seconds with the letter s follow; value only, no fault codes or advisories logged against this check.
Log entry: 10h26
